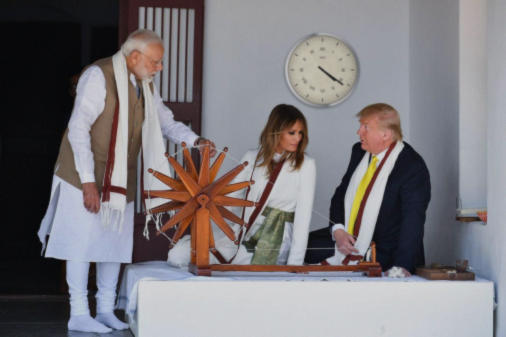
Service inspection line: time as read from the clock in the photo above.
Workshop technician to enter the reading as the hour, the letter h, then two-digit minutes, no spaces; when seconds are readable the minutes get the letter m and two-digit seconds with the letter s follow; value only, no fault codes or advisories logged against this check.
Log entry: 4h21
